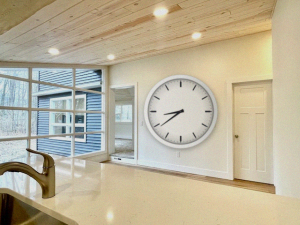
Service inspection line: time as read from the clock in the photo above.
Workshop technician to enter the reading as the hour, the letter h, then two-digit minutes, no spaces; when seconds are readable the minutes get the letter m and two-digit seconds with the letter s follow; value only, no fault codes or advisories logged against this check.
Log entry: 8h39
